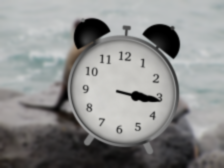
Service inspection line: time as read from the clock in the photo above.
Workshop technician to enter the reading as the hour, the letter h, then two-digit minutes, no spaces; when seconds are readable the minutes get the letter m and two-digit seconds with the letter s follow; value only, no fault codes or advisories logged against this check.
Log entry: 3h16
